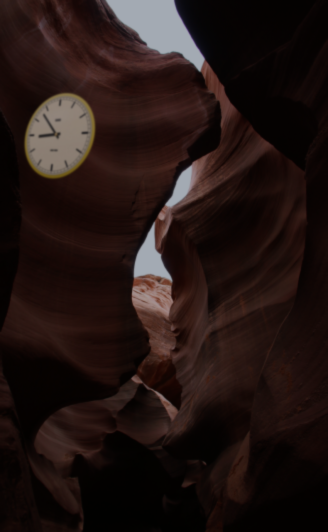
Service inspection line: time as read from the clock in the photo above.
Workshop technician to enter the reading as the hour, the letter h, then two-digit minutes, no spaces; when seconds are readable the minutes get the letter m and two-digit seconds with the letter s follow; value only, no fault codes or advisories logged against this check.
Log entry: 8h53
